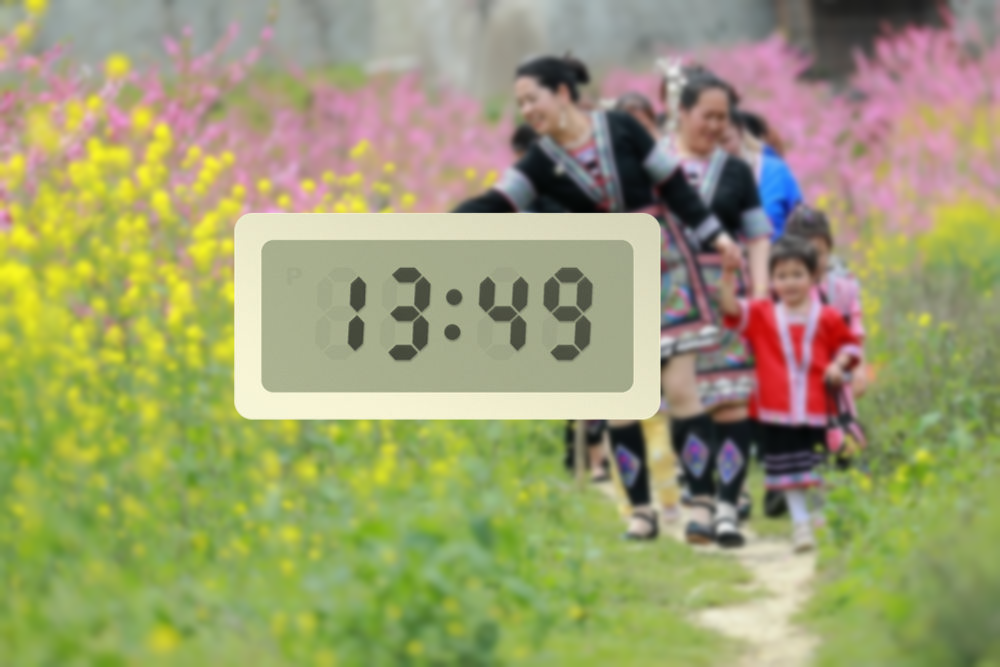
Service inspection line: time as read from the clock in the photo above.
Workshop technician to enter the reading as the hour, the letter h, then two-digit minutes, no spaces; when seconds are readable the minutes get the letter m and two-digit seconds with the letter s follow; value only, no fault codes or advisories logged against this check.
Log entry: 13h49
